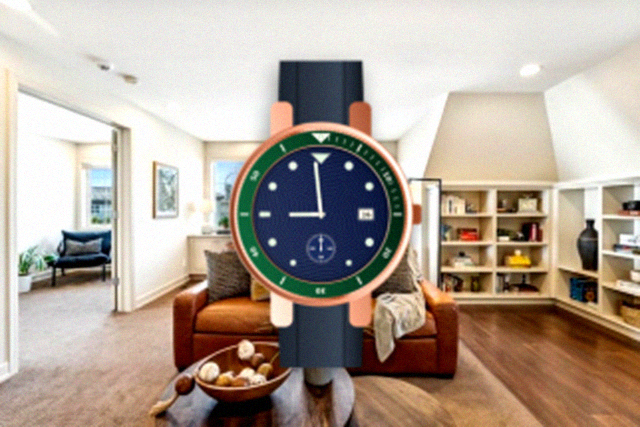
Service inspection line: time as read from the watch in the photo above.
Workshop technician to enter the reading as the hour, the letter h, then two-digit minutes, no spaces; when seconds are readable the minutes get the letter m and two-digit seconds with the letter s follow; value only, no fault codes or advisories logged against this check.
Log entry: 8h59
